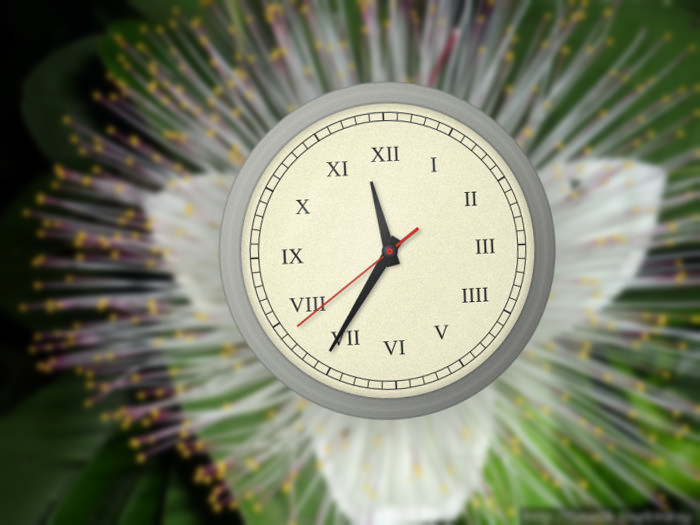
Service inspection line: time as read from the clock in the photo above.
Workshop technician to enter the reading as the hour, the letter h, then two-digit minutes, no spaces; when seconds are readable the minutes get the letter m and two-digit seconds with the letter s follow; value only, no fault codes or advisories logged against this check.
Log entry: 11h35m39s
